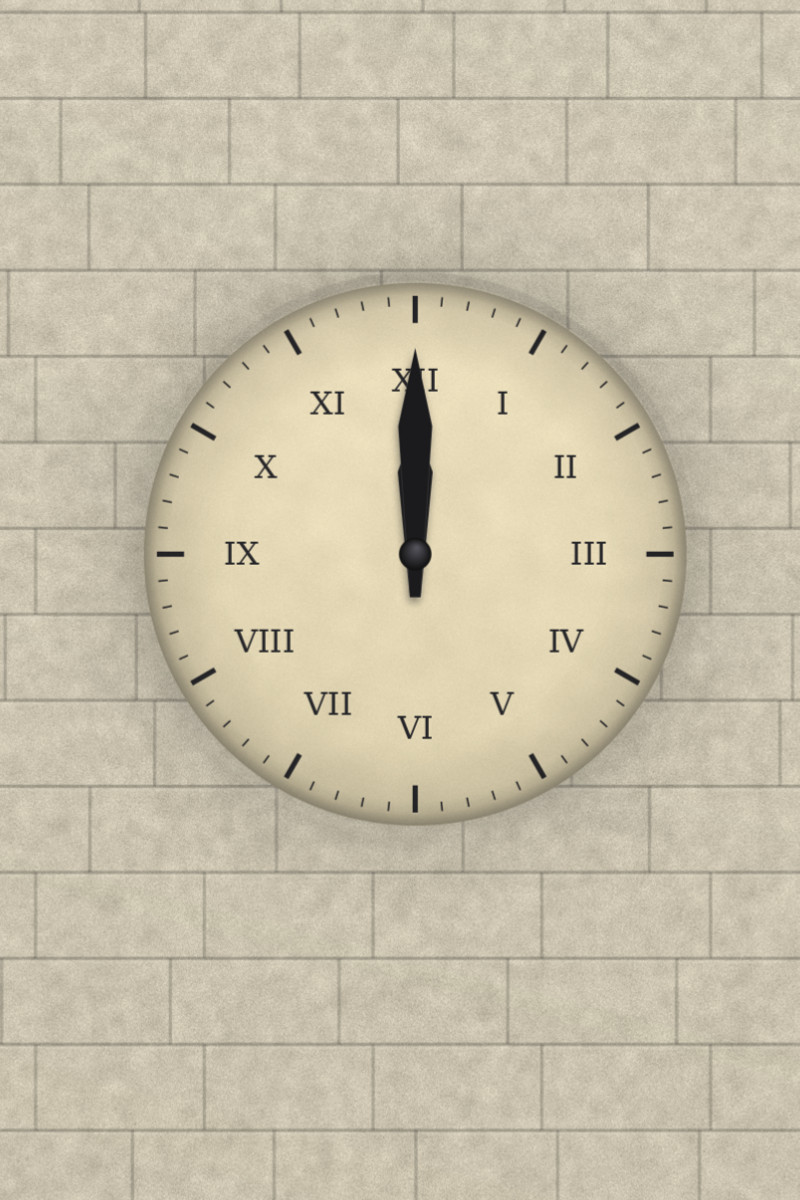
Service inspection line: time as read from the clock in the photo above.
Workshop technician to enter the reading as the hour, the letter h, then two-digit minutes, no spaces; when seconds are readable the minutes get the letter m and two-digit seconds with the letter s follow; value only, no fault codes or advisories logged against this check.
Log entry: 12h00
